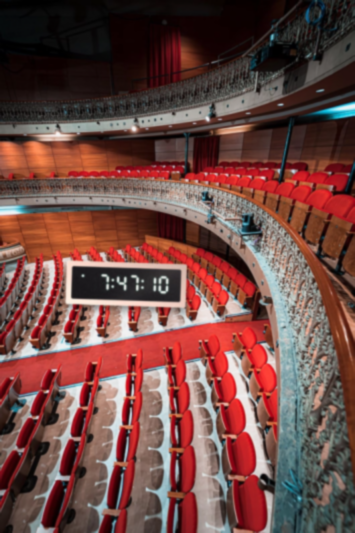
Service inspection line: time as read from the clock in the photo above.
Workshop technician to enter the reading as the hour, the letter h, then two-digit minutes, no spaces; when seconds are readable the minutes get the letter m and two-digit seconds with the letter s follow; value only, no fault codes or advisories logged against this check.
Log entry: 7h47m10s
